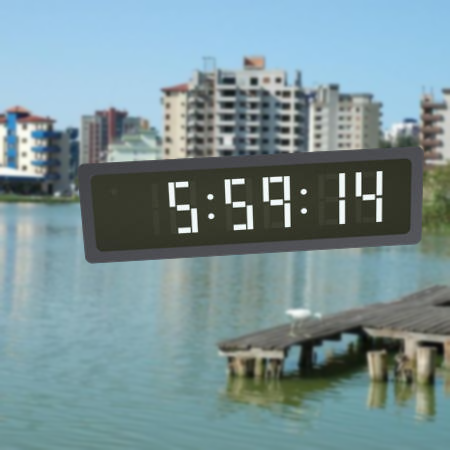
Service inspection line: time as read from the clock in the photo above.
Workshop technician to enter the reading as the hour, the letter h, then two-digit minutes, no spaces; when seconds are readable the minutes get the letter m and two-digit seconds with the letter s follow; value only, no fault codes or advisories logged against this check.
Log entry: 5h59m14s
